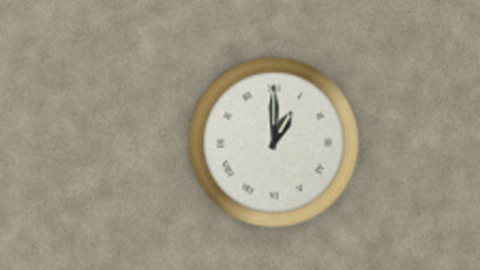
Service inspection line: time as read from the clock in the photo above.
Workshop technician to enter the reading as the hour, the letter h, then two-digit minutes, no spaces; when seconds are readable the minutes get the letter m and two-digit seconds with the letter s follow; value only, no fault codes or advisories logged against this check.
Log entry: 1h00
